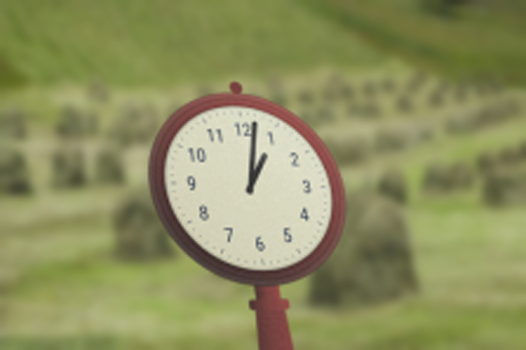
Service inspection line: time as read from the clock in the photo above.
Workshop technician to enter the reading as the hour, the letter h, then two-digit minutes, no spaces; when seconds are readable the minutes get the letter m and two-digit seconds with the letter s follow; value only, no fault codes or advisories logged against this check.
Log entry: 1h02
